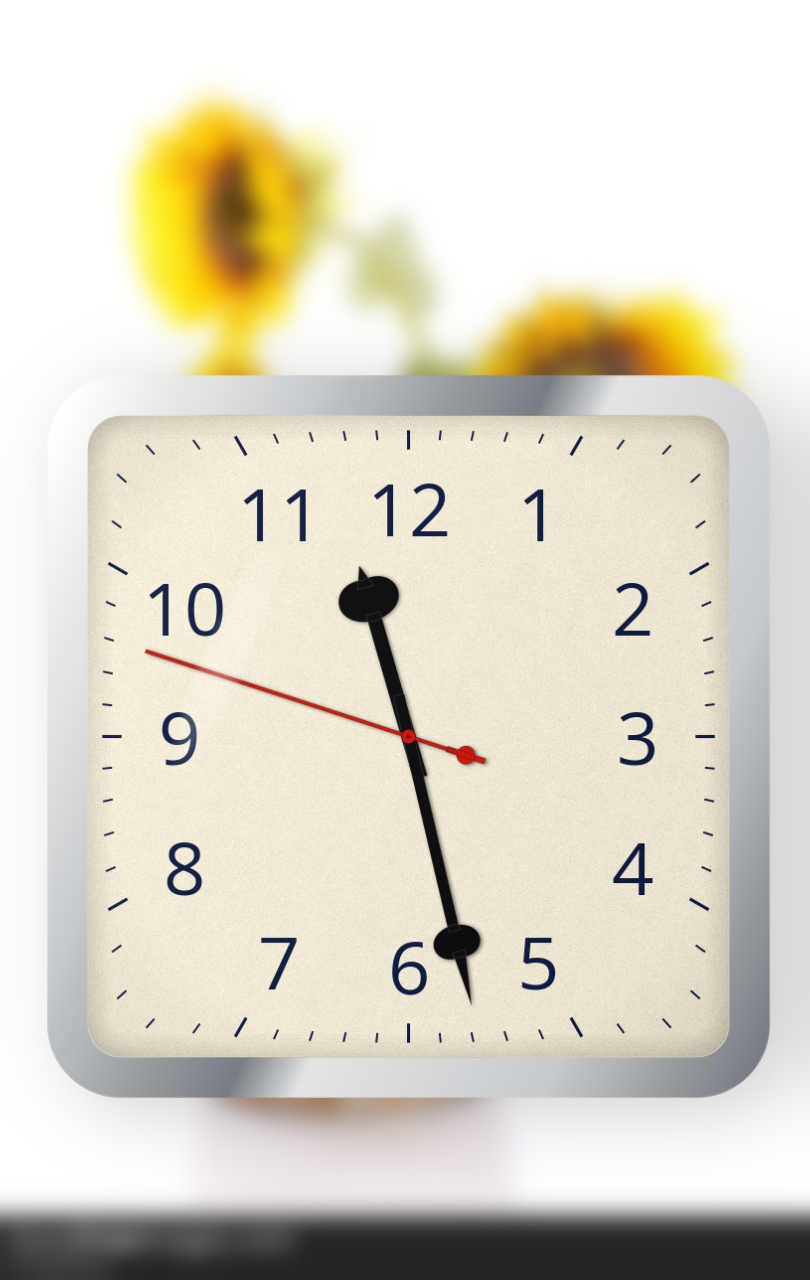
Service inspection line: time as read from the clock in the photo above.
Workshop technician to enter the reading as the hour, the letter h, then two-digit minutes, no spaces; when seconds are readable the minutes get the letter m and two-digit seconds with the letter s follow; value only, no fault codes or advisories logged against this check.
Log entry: 11h27m48s
